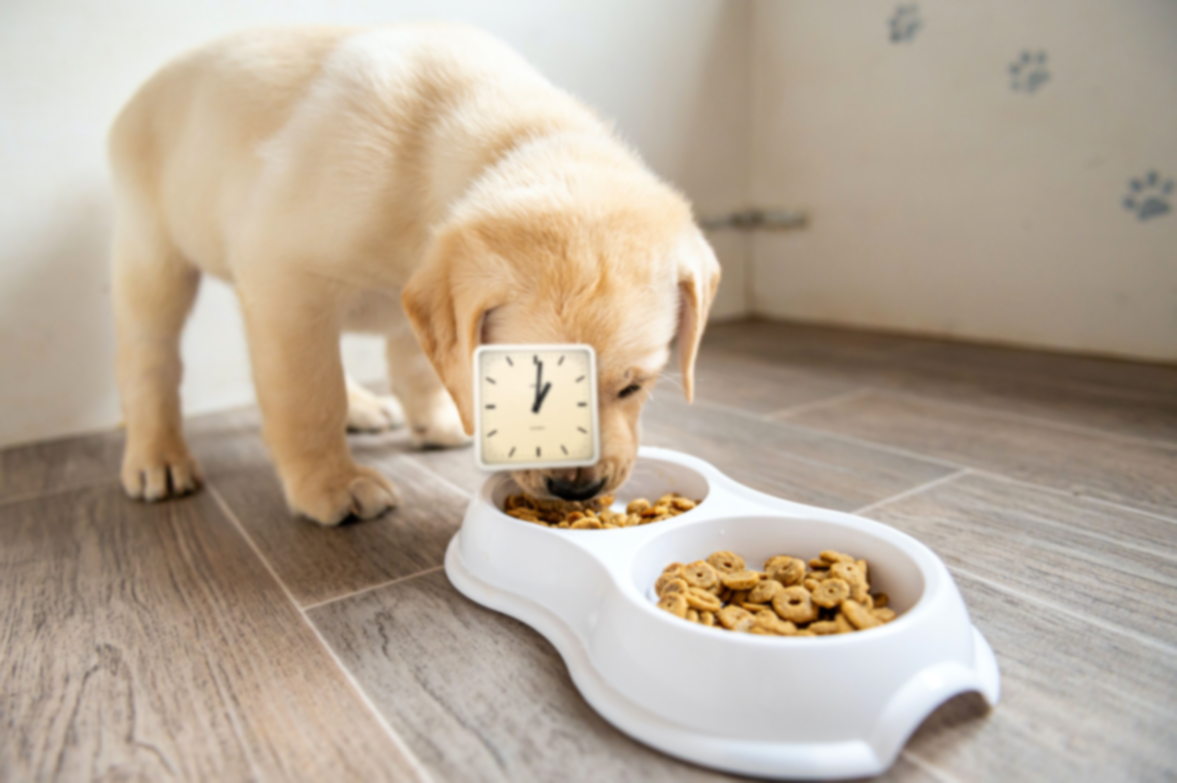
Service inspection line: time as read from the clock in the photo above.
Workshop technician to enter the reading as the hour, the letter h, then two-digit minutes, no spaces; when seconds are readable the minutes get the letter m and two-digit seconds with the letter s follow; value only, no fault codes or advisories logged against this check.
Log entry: 1h01
